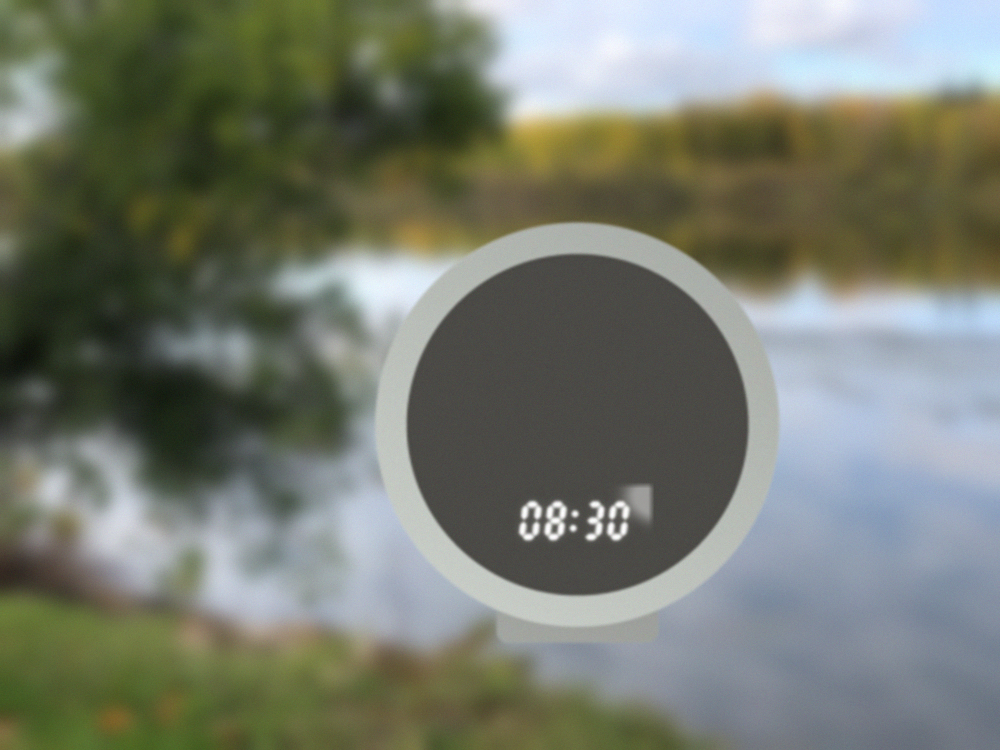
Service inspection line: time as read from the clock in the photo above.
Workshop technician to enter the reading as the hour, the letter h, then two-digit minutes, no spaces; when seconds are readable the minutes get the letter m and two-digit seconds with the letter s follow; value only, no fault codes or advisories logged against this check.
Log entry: 8h30
